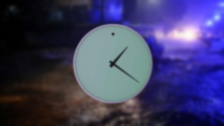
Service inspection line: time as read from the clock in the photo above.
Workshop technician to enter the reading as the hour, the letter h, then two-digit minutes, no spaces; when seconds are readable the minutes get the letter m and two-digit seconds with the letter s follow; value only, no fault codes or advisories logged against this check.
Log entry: 1h21
